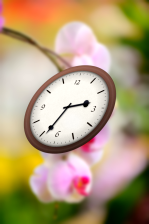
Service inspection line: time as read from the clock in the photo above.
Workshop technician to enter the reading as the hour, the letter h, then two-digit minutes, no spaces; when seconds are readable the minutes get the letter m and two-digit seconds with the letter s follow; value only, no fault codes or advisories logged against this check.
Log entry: 2h34
